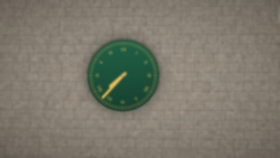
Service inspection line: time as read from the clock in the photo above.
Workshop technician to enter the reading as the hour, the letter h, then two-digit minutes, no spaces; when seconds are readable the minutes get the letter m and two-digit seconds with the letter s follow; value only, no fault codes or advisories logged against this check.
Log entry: 7h37
